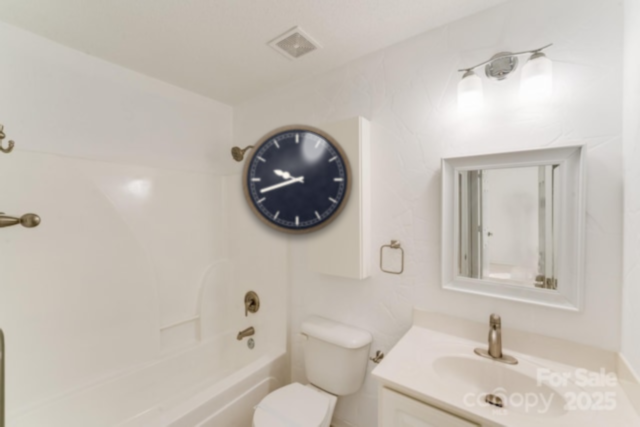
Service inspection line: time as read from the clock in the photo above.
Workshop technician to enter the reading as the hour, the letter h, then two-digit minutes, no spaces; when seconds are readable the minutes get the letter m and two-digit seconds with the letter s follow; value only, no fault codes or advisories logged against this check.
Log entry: 9h42
